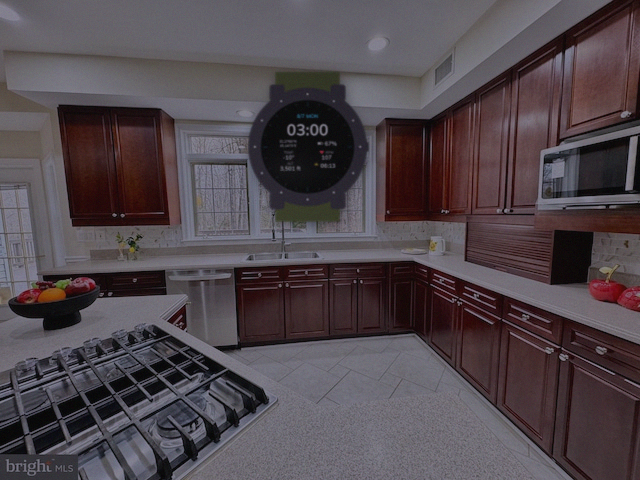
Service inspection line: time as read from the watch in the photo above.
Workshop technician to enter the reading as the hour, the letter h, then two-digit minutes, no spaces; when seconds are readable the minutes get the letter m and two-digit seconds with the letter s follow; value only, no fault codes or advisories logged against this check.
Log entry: 3h00
